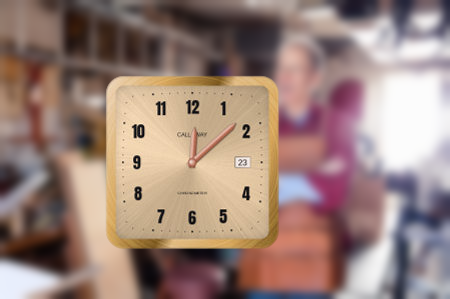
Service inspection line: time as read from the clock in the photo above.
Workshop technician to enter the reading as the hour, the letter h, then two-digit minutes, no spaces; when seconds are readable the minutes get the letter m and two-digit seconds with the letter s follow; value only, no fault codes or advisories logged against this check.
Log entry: 12h08
